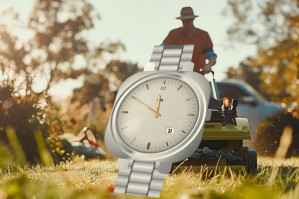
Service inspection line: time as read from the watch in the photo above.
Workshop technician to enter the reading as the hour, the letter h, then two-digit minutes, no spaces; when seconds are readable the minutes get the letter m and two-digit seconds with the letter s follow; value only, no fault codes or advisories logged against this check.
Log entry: 11h50
